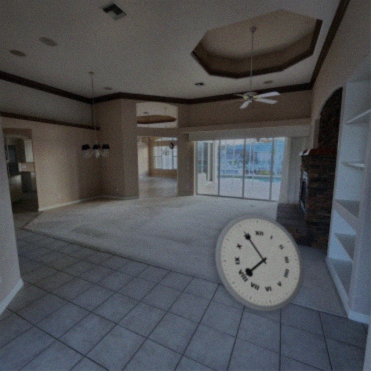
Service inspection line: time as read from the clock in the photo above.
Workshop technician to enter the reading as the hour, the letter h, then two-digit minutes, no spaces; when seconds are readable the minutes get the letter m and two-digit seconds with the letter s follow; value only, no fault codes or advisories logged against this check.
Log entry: 7h55
